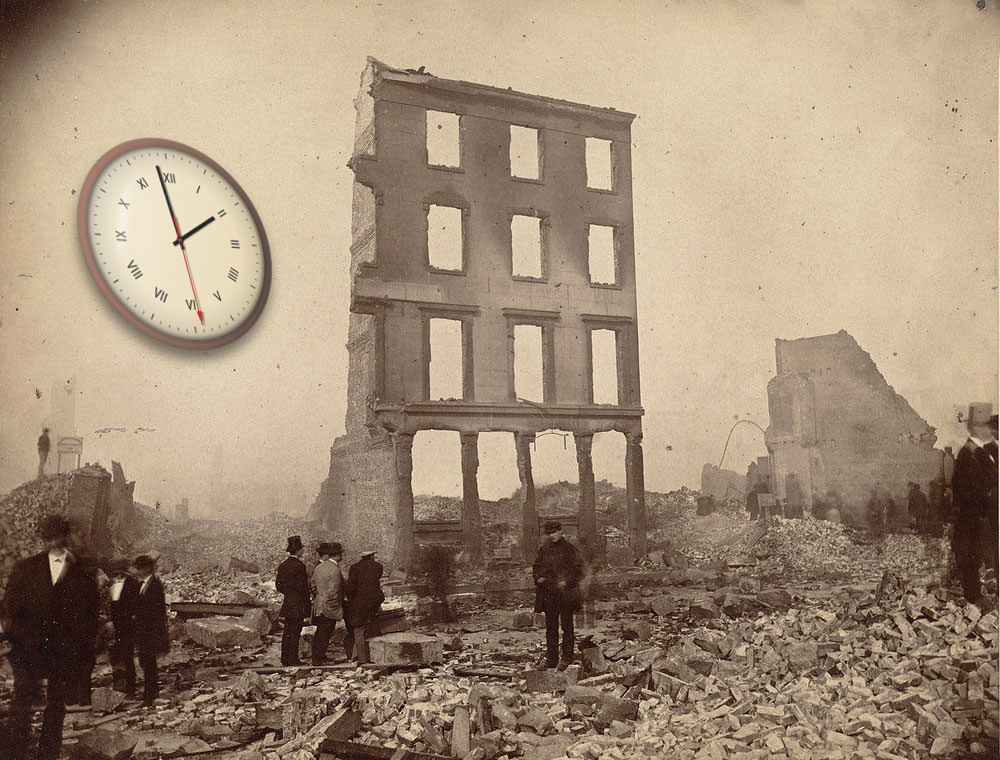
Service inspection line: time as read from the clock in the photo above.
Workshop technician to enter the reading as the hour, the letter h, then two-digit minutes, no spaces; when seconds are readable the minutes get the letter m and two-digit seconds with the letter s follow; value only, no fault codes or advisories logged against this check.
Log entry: 1h58m29s
